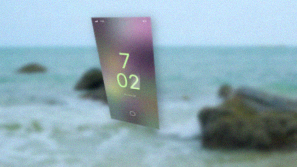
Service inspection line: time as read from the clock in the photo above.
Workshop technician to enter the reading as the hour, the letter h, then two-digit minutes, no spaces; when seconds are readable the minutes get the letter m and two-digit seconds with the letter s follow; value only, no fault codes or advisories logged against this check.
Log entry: 7h02
